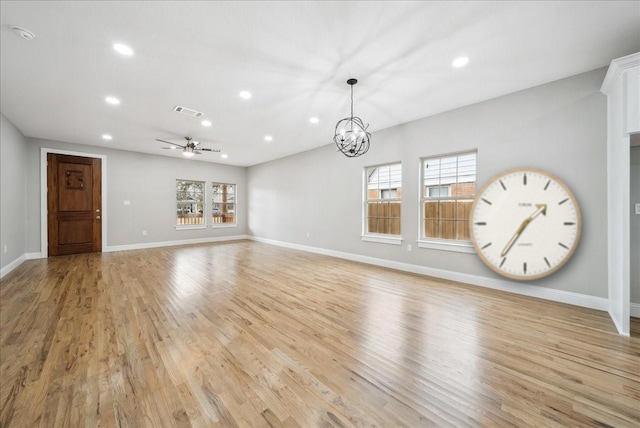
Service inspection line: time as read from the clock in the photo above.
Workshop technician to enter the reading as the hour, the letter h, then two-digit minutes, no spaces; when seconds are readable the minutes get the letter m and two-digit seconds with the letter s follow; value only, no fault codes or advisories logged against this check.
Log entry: 1h36
